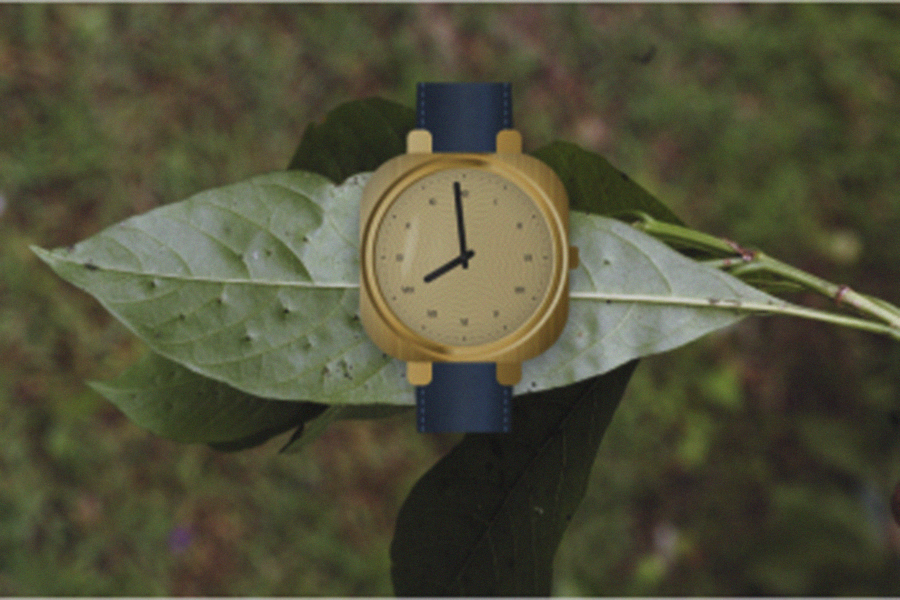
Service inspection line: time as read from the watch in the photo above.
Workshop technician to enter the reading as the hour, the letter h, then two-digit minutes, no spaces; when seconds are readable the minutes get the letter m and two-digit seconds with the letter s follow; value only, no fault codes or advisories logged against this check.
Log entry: 7h59
